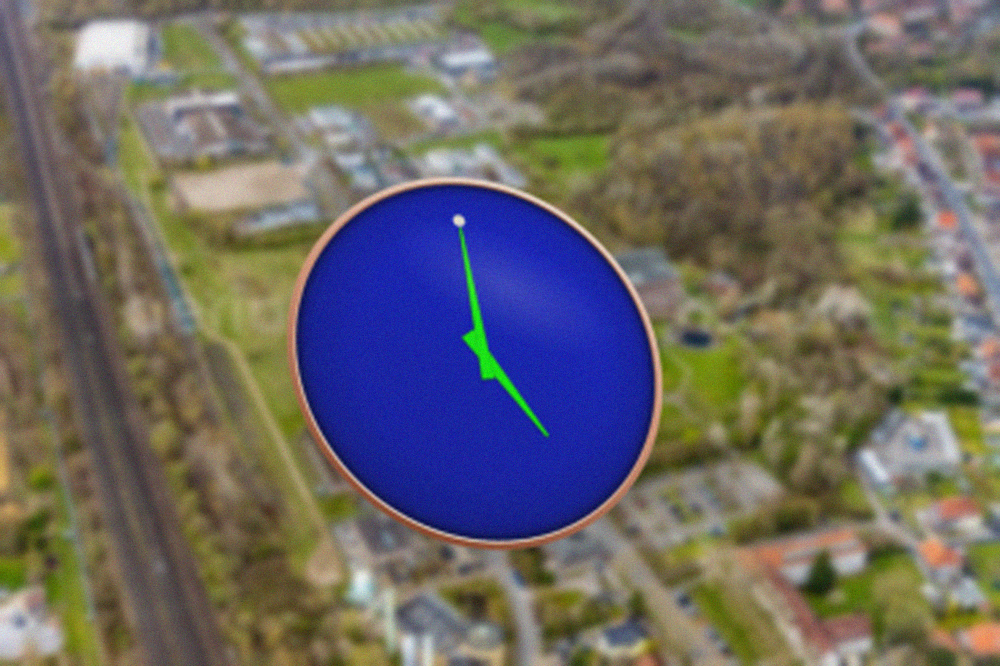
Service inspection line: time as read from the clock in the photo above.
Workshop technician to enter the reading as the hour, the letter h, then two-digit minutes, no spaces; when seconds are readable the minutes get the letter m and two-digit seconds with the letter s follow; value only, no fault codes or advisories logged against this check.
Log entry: 5h00
